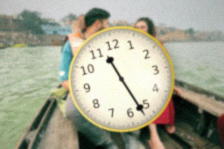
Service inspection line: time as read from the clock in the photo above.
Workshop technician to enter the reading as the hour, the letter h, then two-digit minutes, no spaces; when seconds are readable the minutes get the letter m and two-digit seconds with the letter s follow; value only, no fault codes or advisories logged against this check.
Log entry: 11h27
